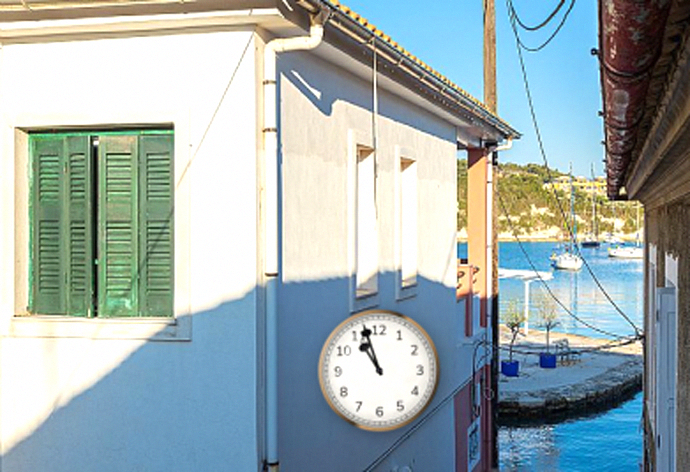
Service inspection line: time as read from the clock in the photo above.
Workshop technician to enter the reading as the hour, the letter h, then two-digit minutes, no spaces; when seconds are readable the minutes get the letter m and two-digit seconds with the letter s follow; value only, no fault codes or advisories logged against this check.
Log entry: 10h57
